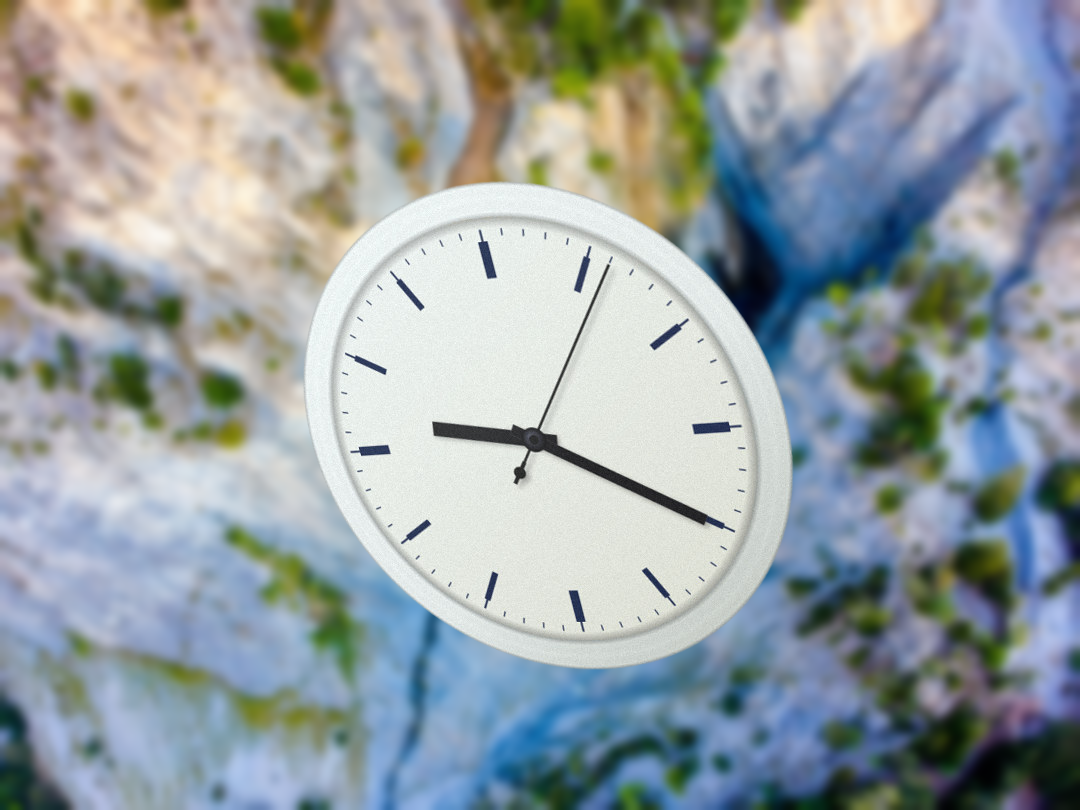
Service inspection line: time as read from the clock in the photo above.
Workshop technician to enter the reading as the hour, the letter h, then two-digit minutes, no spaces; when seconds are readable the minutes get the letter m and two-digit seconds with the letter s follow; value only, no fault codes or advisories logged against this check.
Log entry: 9h20m06s
